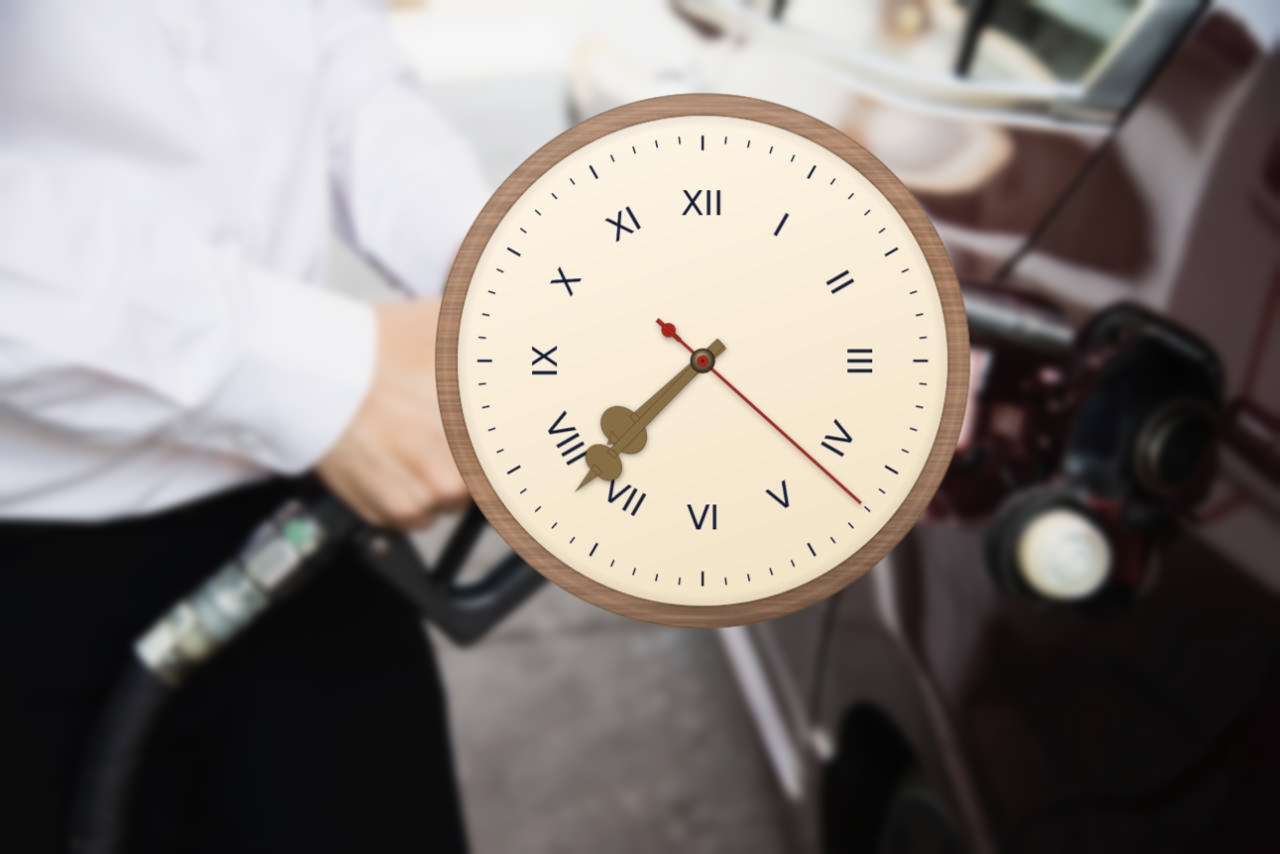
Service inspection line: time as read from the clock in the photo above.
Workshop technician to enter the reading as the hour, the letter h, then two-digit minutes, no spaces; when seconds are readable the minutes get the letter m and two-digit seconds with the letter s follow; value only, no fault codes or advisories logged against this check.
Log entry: 7h37m22s
